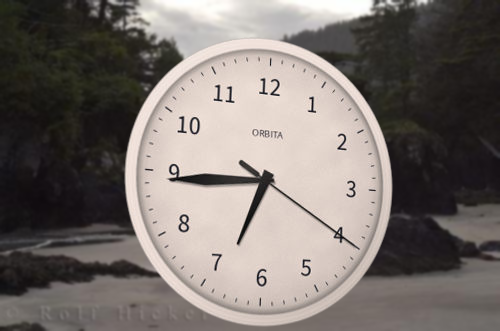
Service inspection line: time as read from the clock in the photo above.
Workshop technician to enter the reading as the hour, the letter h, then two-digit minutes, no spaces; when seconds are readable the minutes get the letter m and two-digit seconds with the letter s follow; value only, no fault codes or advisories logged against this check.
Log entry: 6h44m20s
